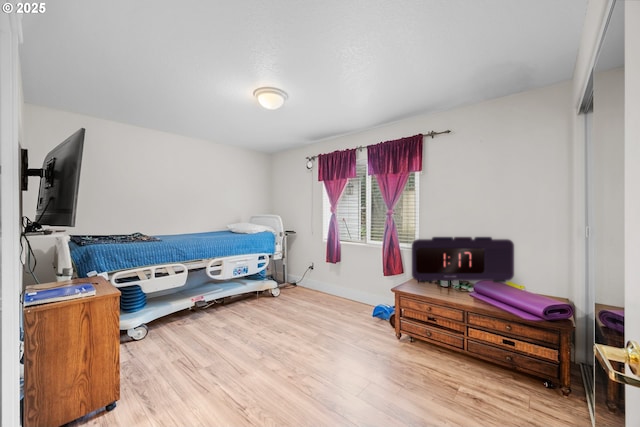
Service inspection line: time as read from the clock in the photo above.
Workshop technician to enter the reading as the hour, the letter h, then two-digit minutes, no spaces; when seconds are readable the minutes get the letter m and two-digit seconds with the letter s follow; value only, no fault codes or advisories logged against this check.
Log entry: 1h17
